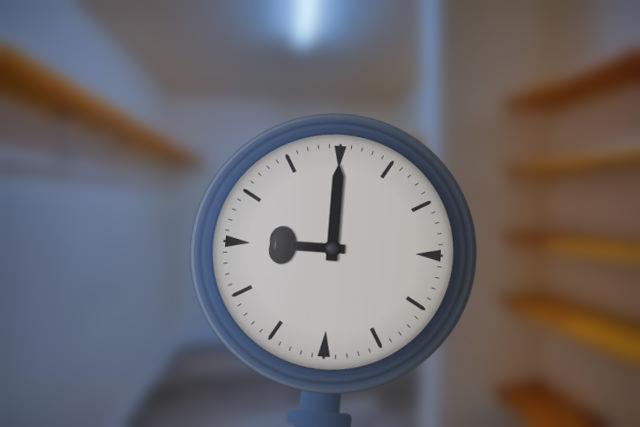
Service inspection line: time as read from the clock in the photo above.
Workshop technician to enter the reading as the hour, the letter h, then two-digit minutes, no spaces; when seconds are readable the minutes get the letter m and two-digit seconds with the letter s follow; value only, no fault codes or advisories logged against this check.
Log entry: 9h00
